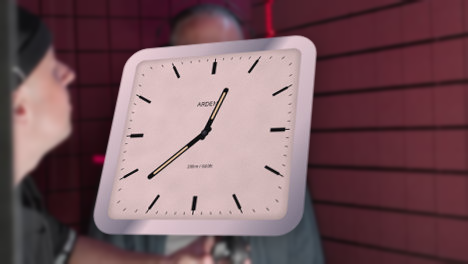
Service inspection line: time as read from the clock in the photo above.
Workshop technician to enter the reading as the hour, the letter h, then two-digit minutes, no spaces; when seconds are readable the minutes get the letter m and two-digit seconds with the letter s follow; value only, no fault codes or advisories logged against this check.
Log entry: 12h38
